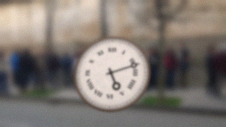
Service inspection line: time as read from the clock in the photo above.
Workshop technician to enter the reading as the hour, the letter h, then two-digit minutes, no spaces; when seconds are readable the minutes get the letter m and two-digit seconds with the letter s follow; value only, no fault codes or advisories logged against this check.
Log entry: 5h12
